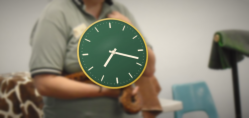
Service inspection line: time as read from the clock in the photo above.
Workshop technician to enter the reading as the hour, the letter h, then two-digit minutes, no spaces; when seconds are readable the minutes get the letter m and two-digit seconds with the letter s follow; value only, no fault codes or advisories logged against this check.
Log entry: 7h18
